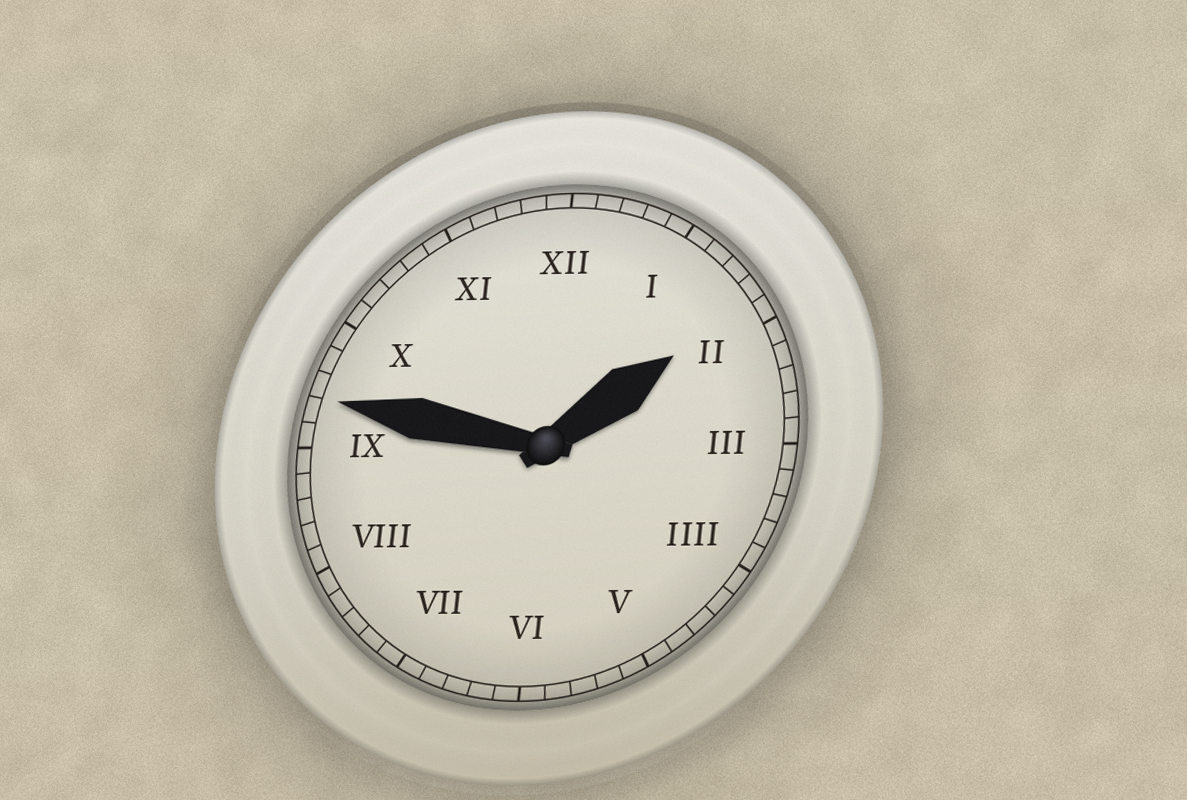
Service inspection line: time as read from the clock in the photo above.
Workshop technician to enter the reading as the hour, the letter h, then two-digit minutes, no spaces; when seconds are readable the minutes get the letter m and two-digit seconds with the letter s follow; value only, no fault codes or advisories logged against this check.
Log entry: 1h47
